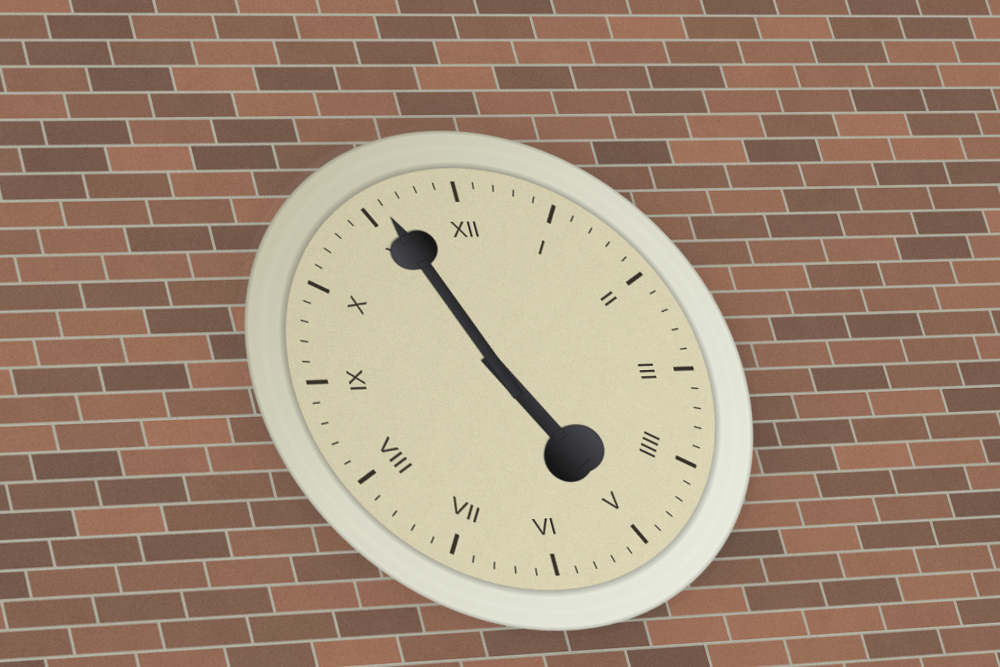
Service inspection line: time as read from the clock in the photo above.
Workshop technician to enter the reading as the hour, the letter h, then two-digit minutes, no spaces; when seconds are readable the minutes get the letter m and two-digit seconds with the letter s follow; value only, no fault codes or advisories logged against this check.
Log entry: 4h56
